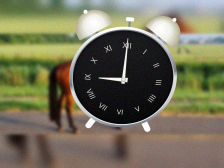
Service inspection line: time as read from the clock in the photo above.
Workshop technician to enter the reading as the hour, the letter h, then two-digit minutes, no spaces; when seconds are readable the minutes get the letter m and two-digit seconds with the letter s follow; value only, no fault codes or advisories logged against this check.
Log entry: 9h00
